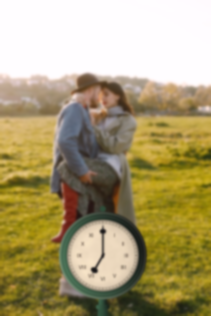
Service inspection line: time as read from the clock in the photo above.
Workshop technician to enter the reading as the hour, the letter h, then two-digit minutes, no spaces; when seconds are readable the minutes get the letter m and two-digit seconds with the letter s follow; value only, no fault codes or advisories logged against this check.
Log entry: 7h00
